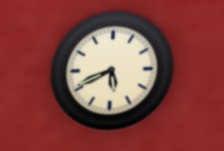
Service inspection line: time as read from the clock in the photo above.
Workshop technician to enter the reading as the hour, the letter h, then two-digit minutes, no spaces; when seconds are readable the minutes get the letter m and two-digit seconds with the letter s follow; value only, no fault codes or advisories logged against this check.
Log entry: 5h41
